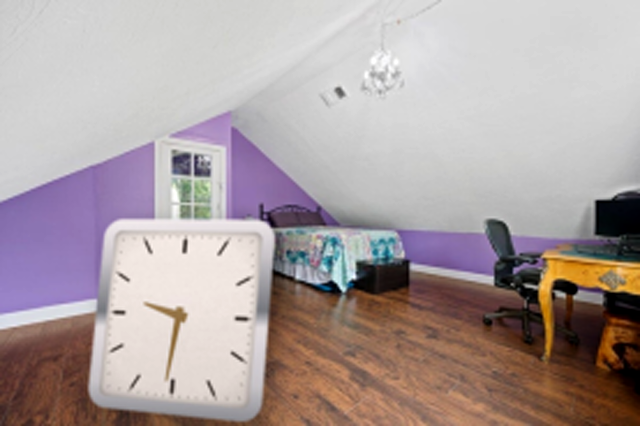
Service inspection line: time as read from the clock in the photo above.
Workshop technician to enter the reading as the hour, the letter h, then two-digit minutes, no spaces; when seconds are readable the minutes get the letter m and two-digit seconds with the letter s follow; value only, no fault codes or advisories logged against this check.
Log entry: 9h31
